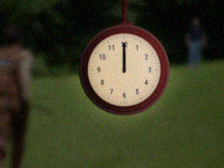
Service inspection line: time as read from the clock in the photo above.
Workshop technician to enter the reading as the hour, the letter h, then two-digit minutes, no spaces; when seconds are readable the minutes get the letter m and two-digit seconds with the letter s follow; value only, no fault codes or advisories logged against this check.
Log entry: 12h00
